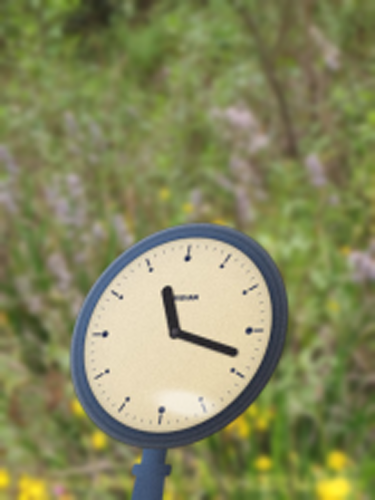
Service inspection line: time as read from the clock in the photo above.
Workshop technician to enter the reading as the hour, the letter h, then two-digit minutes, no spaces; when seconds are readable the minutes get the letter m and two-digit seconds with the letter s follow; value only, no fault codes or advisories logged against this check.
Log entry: 11h18
